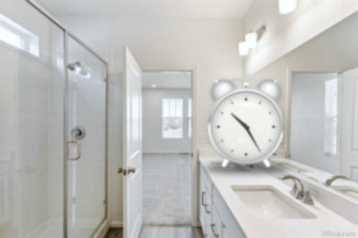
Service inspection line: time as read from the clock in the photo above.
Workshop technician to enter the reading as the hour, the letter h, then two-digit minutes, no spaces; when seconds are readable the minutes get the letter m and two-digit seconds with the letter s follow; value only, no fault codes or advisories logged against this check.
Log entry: 10h25
